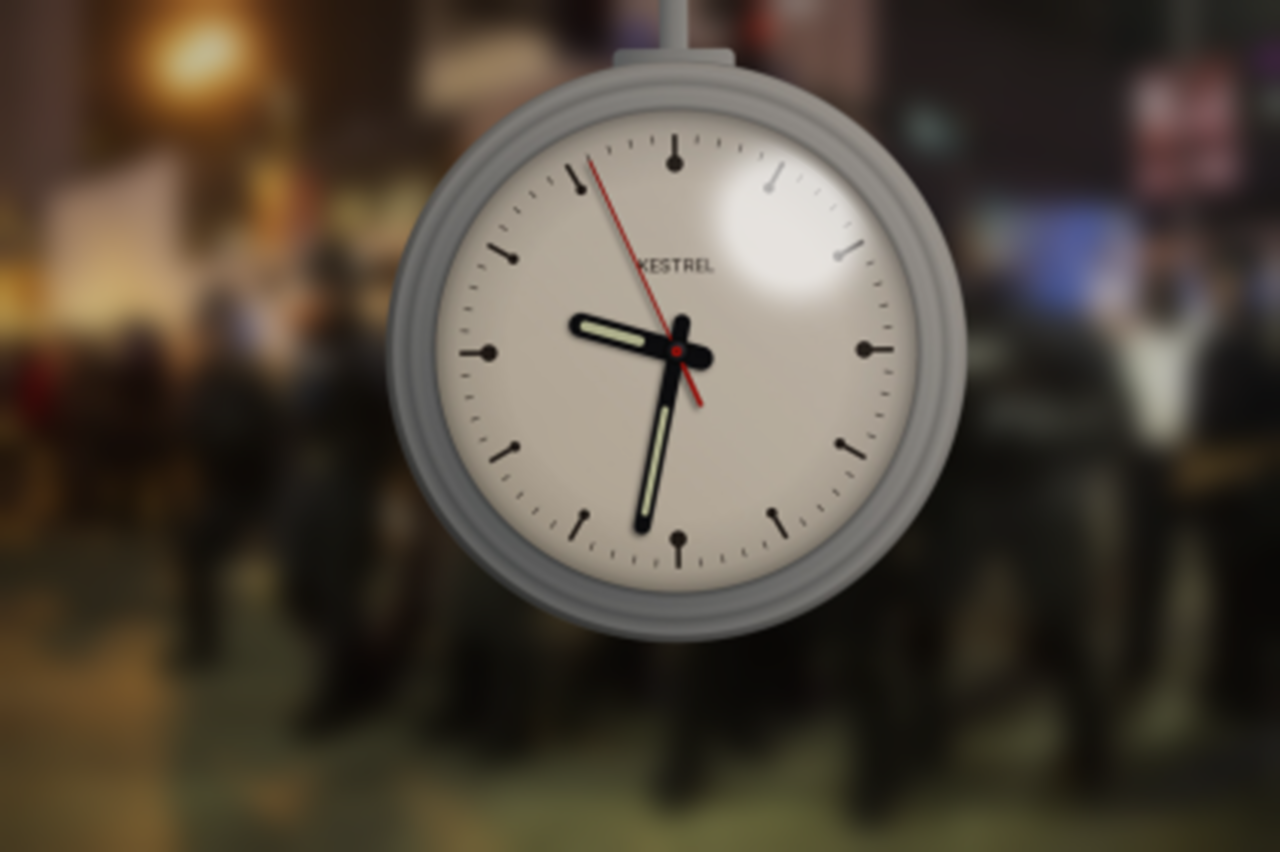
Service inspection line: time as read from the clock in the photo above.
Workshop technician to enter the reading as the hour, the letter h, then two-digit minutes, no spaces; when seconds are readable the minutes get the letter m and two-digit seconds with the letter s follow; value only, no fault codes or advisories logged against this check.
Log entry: 9h31m56s
